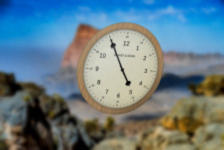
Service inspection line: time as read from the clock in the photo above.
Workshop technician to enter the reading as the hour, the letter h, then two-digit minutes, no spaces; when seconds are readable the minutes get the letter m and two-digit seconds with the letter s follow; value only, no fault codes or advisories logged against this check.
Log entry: 4h55
